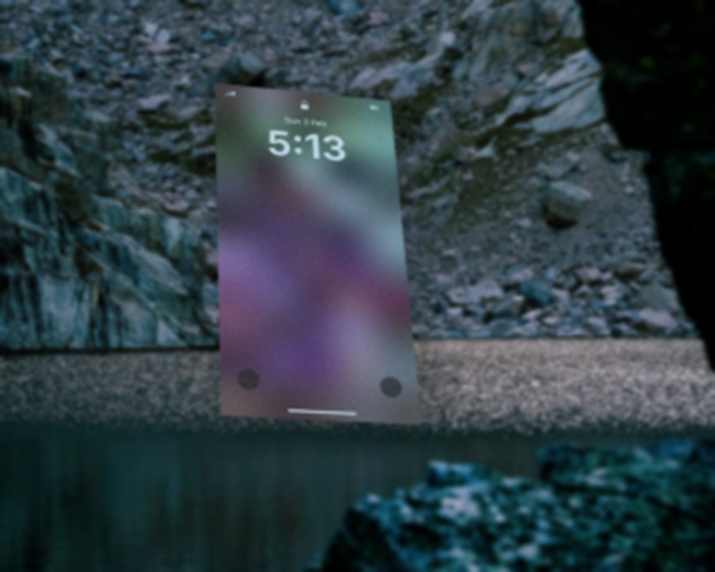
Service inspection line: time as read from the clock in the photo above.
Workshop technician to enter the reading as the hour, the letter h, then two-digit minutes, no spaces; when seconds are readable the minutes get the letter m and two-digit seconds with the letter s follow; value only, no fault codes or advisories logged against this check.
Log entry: 5h13
